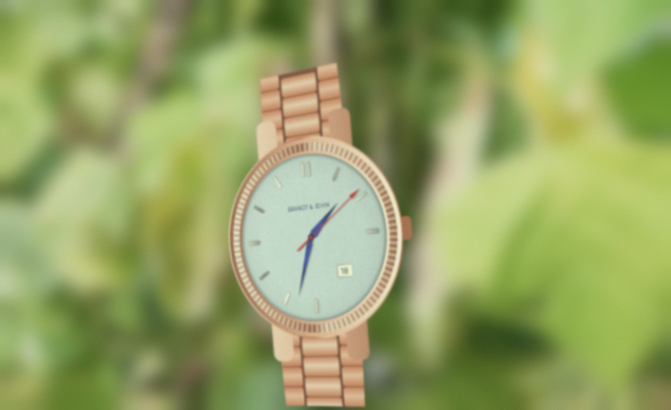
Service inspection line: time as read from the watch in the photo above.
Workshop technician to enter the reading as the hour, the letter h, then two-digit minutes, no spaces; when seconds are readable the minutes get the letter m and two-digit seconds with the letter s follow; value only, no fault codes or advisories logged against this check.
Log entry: 1h33m09s
